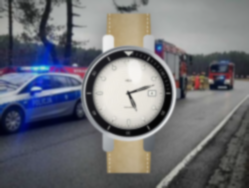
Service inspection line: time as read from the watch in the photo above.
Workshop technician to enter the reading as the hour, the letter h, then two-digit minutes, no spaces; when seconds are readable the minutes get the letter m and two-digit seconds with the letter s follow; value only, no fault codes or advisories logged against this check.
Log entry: 5h12
